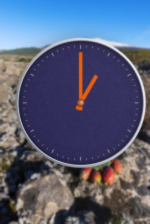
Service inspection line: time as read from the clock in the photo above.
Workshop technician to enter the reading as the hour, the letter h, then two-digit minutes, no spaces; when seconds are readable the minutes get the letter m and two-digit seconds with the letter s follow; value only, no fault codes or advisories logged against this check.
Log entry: 1h00
